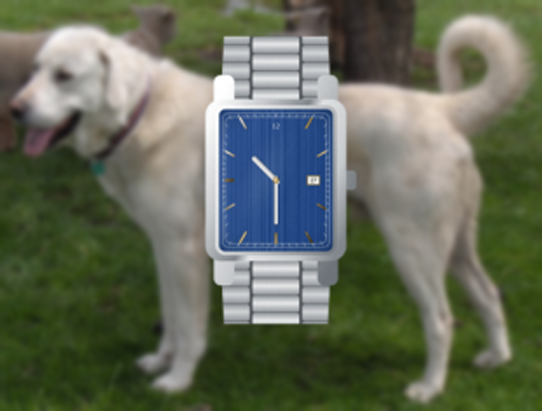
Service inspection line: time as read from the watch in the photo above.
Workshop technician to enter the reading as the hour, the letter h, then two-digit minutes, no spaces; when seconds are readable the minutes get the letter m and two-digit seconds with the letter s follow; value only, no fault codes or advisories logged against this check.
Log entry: 10h30
